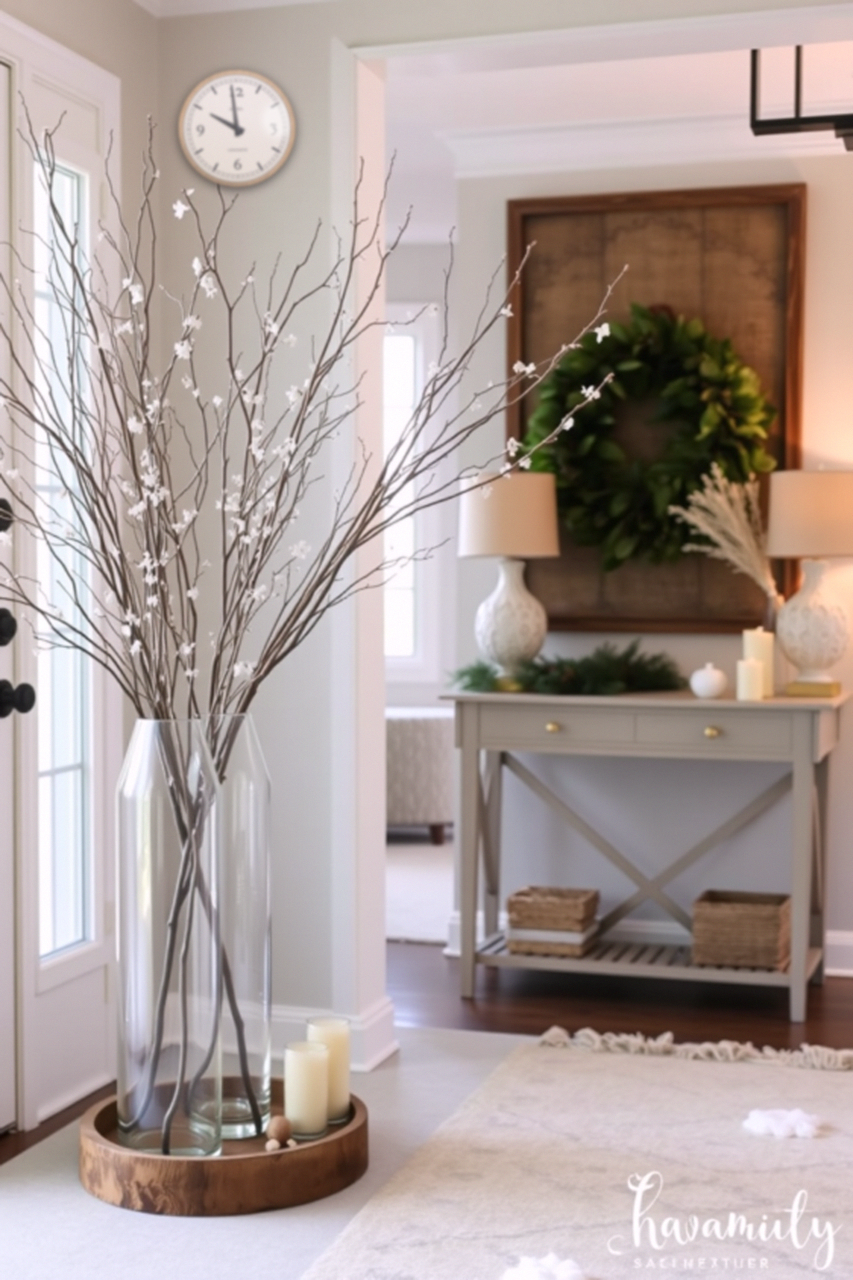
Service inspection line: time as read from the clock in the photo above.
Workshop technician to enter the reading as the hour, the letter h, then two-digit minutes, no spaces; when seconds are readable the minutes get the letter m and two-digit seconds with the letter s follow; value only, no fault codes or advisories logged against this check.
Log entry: 9h59
